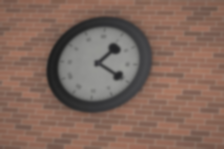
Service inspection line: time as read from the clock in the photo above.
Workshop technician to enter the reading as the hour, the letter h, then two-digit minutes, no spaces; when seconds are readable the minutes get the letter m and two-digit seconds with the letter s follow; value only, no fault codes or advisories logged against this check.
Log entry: 1h20
